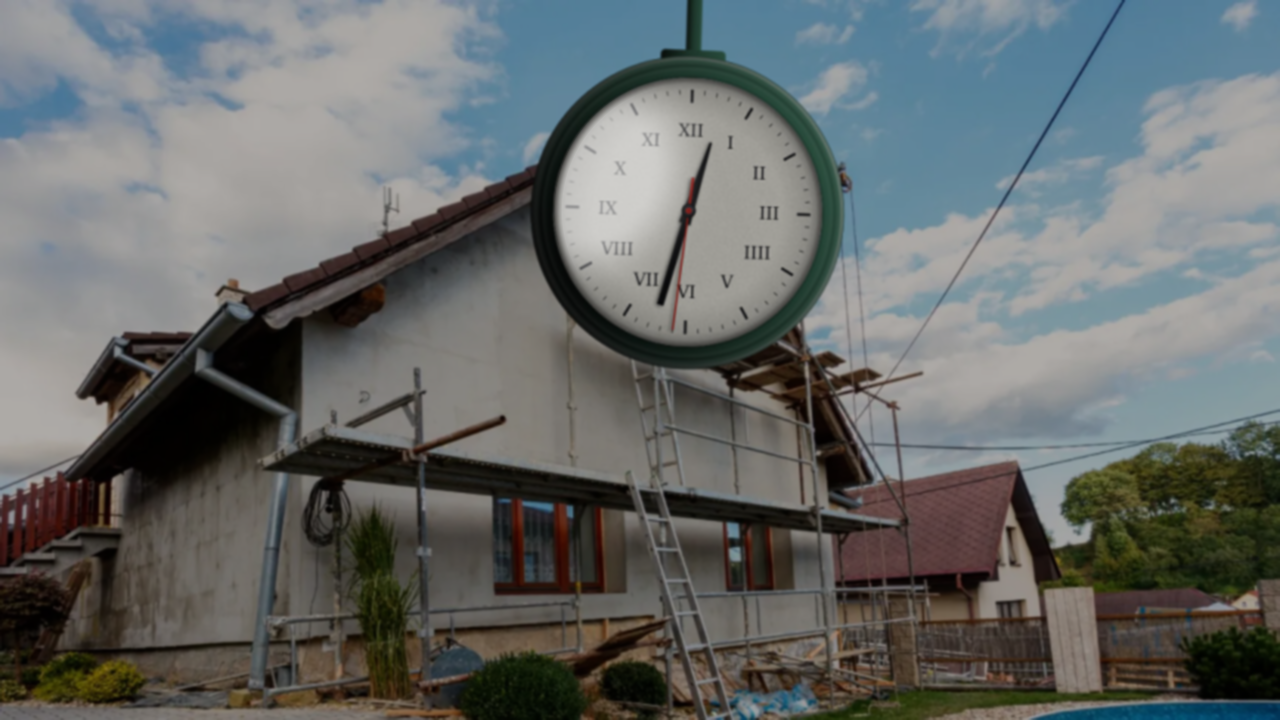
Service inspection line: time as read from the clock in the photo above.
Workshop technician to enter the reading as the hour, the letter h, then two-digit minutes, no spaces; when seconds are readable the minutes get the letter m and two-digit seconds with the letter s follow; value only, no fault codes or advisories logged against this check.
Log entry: 12h32m31s
